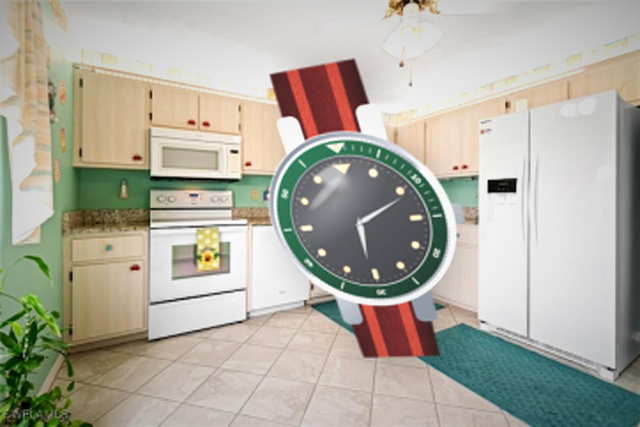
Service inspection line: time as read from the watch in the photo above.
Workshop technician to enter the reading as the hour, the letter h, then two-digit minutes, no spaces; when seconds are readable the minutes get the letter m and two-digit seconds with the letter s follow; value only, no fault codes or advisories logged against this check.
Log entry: 6h11
